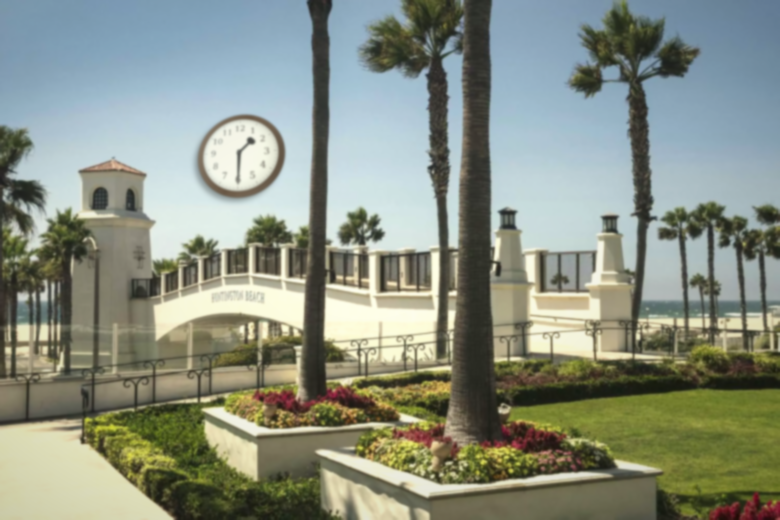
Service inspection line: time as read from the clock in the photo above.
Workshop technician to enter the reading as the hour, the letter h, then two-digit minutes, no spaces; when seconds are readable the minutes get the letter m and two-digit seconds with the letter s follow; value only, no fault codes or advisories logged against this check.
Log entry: 1h30
